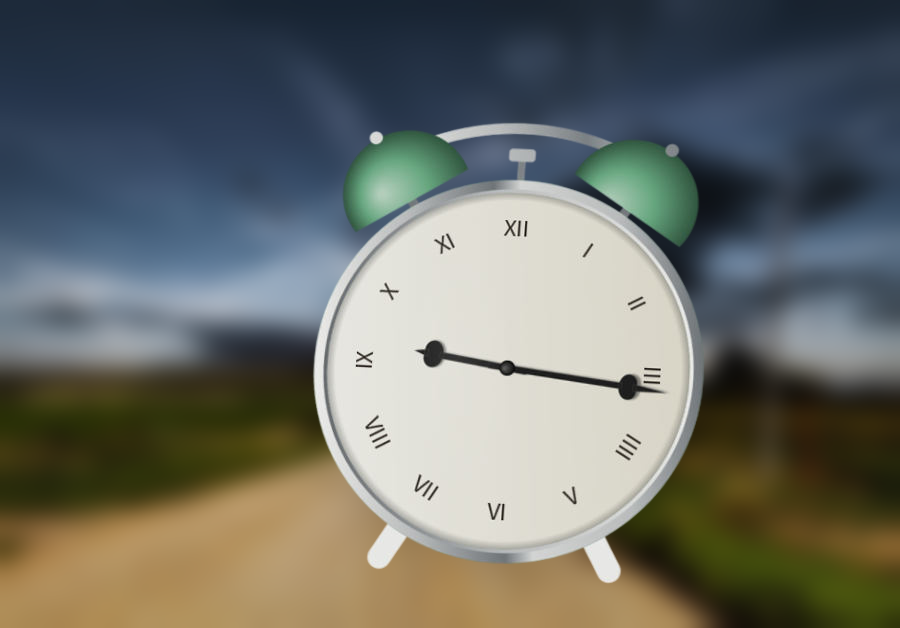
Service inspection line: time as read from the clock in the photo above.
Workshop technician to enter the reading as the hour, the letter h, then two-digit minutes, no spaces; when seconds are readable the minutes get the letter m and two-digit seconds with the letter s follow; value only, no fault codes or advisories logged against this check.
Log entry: 9h16
